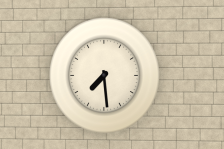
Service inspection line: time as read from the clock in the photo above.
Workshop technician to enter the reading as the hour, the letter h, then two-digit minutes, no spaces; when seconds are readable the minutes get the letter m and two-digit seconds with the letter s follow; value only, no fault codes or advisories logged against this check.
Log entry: 7h29
